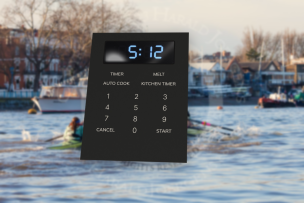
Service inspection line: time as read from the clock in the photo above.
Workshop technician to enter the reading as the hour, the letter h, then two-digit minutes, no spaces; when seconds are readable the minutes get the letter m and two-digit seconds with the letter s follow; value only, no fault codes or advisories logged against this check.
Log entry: 5h12
